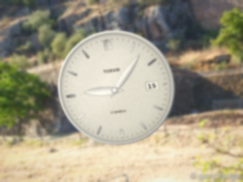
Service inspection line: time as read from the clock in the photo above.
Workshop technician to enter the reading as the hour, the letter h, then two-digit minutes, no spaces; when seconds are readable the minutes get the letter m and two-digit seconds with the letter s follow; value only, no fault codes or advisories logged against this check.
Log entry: 9h07
